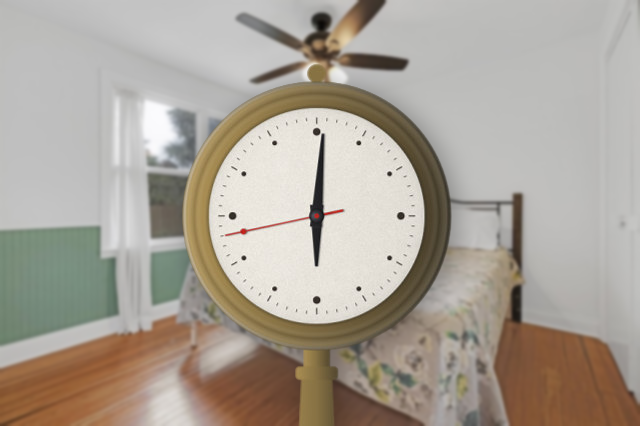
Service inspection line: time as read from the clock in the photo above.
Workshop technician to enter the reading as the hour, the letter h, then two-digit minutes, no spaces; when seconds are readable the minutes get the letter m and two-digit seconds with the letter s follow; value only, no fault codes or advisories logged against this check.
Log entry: 6h00m43s
